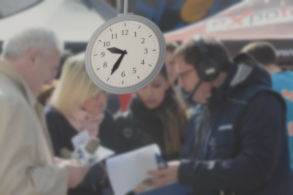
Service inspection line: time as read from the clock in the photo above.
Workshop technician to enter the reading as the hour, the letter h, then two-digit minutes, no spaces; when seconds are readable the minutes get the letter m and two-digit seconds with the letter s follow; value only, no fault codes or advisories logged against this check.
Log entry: 9h35
